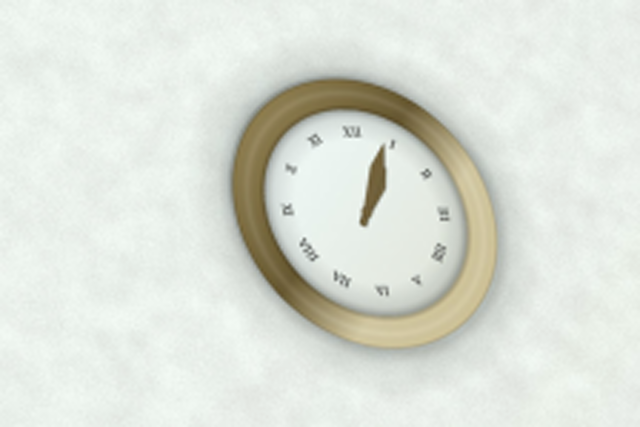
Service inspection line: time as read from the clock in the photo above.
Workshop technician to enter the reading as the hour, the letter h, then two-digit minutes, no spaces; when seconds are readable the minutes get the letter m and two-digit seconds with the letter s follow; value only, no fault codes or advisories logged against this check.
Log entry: 1h04
